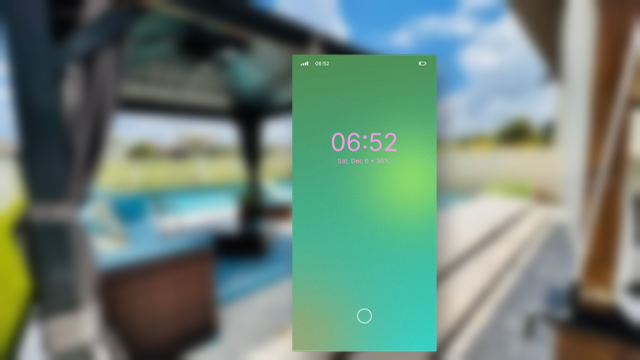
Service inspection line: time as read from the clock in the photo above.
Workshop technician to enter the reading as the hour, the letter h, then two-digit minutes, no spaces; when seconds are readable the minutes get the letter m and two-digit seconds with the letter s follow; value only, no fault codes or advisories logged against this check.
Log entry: 6h52
